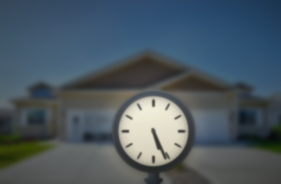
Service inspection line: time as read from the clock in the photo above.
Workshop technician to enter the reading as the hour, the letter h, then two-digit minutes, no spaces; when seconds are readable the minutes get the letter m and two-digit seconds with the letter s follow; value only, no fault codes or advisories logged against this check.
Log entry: 5h26
